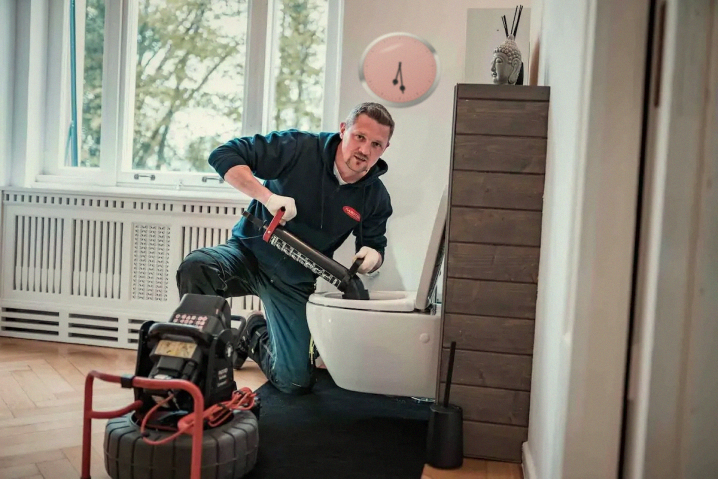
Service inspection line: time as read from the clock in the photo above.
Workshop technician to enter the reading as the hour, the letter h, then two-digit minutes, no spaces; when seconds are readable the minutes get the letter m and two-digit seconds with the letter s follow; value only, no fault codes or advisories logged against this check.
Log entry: 6h29
